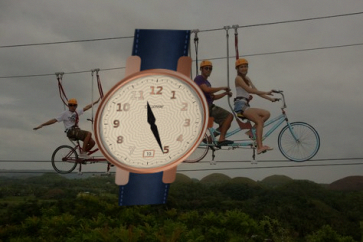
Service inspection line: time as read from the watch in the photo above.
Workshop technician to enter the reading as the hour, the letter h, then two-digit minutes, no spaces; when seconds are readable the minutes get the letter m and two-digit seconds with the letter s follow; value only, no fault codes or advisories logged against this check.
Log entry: 11h26
